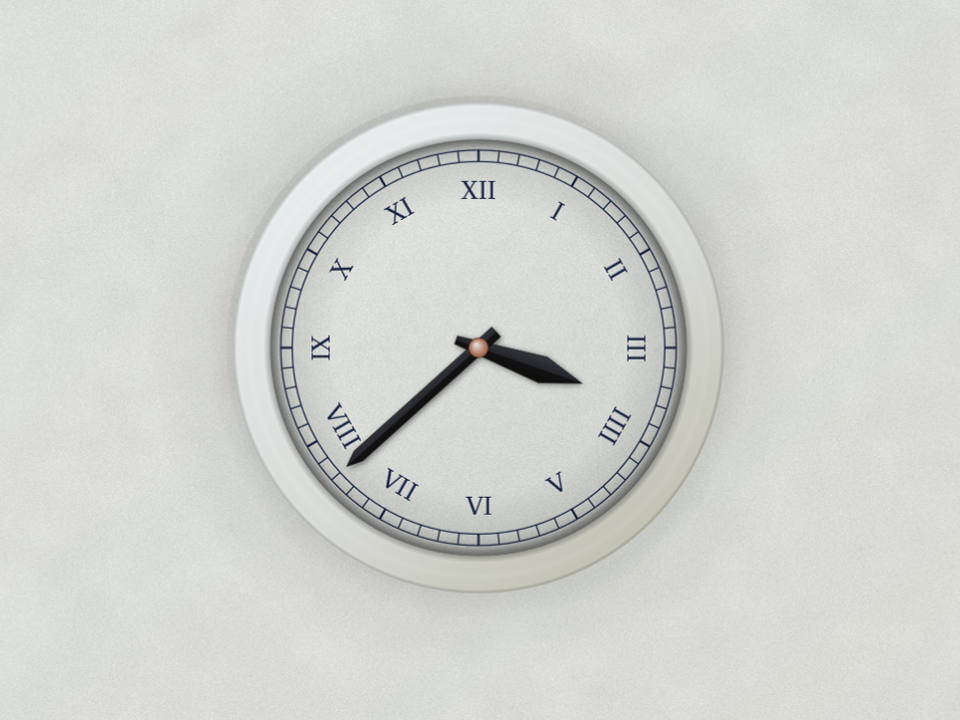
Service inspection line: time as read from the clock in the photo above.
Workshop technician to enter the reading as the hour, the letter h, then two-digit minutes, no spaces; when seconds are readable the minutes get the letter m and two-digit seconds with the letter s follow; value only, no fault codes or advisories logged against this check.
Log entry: 3h38
